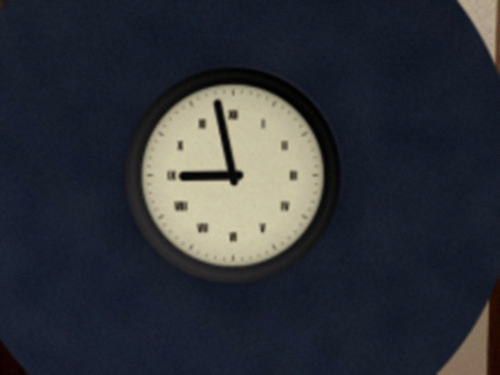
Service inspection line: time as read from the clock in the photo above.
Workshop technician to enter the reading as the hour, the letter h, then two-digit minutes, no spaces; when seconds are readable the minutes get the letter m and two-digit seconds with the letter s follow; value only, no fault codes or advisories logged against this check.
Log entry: 8h58
